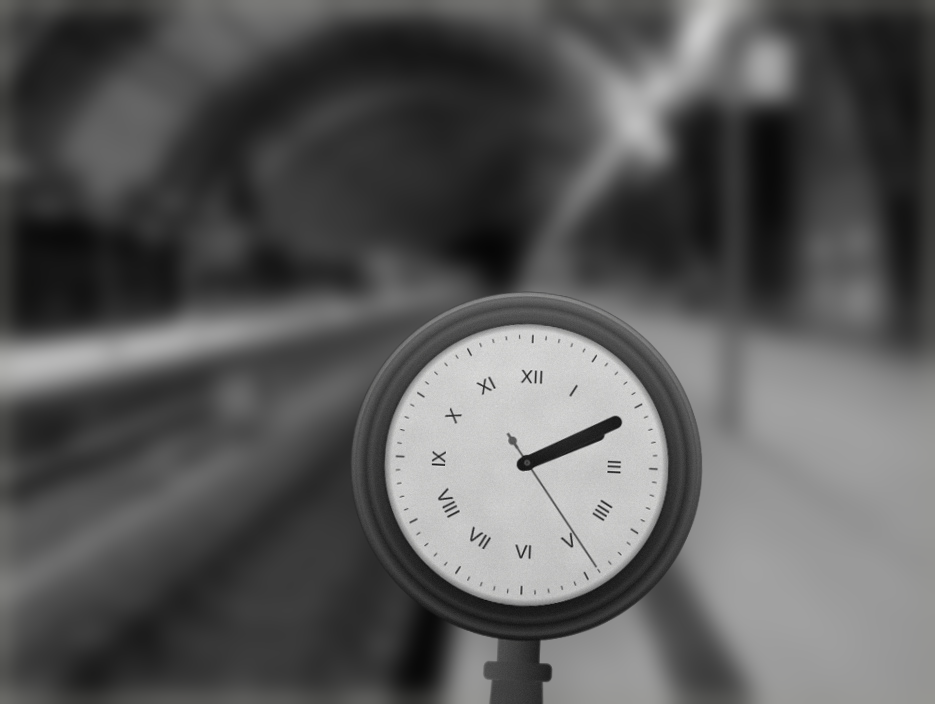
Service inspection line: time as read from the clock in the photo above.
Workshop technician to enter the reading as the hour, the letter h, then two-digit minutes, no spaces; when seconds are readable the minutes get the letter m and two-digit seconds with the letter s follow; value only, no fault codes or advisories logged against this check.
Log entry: 2h10m24s
